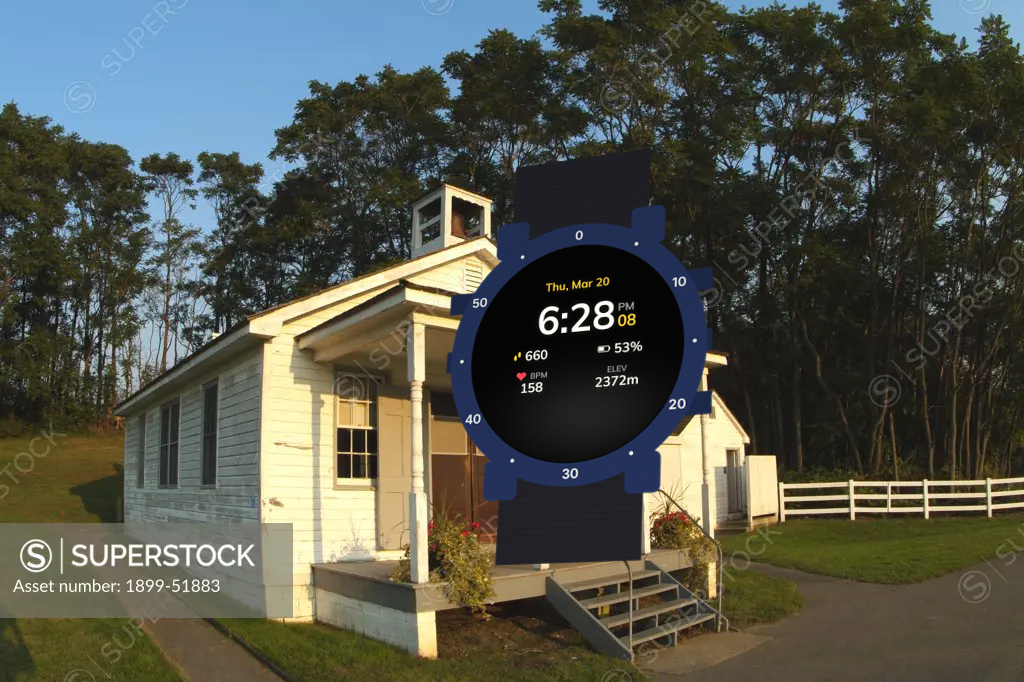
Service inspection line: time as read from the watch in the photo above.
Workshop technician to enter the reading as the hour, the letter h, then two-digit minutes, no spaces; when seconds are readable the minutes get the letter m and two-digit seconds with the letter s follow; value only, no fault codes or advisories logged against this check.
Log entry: 6h28m08s
